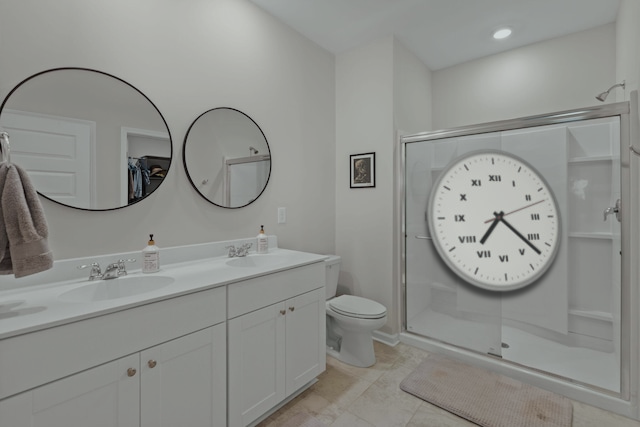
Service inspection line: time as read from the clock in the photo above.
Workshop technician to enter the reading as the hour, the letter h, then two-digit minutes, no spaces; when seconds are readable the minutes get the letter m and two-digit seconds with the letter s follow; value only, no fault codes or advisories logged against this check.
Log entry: 7h22m12s
